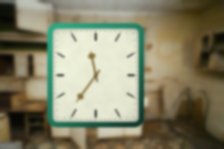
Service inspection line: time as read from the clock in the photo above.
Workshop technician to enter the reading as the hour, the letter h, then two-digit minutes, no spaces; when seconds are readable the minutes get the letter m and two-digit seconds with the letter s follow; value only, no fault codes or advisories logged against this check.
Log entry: 11h36
